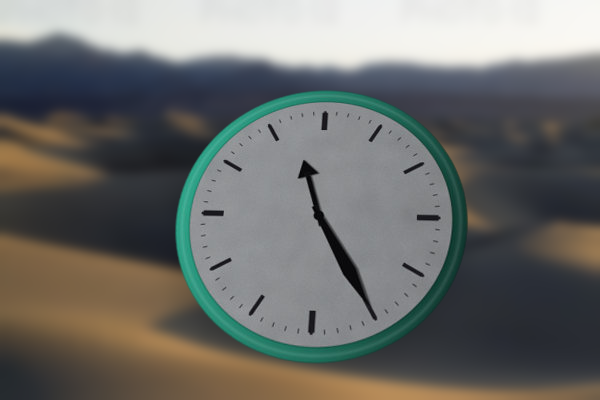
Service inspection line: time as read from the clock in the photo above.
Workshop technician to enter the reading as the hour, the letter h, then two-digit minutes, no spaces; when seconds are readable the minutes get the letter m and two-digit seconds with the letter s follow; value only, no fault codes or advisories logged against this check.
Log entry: 11h25
